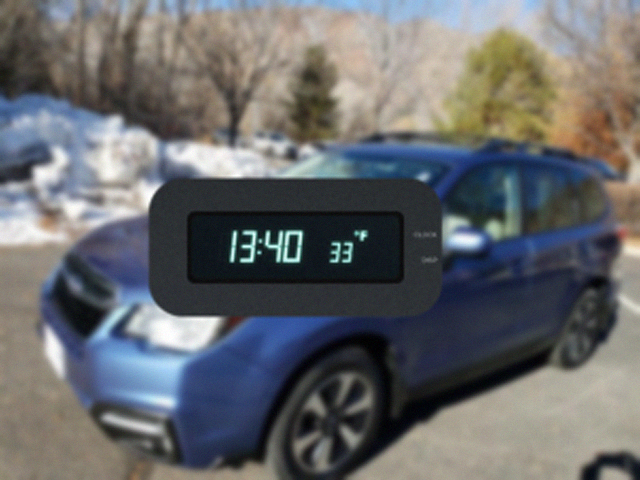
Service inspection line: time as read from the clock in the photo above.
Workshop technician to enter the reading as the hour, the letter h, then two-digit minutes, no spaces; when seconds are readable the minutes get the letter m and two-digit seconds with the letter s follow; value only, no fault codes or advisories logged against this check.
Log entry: 13h40
